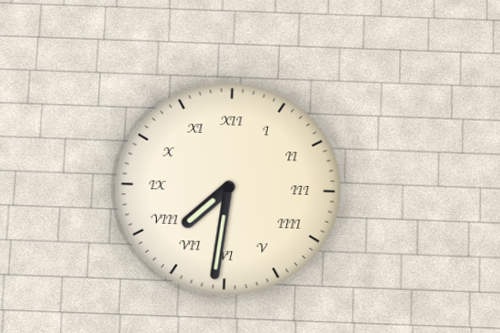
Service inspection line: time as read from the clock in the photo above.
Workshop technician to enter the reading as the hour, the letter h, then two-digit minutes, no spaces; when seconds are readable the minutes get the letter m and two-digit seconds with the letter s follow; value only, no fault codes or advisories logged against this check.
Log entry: 7h31
